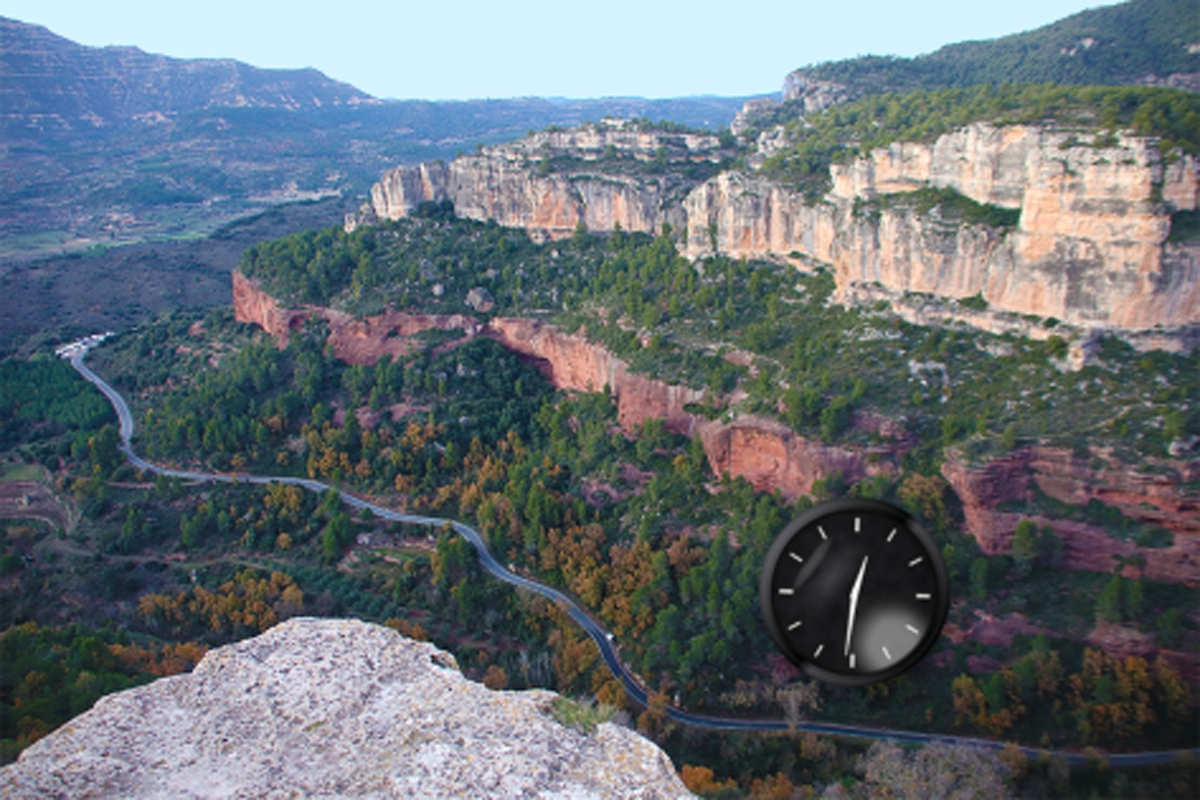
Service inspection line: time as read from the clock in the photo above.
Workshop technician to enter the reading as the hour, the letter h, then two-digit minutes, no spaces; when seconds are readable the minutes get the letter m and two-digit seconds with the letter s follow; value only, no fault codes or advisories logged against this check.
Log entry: 12h31
